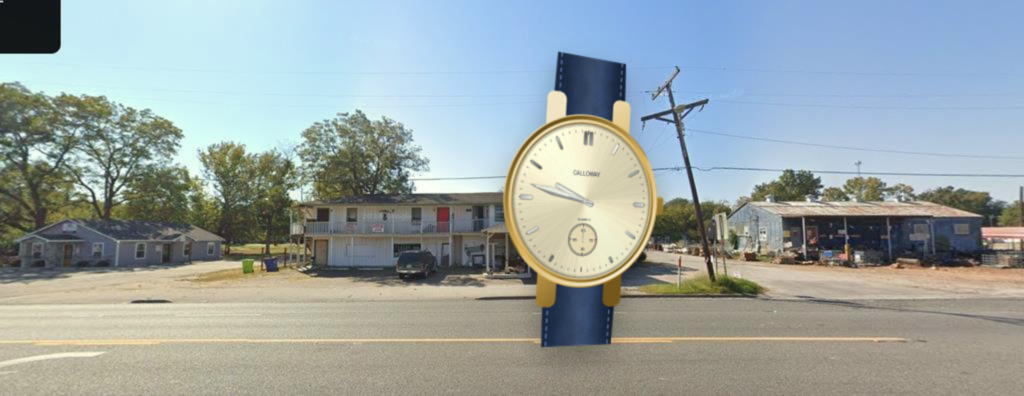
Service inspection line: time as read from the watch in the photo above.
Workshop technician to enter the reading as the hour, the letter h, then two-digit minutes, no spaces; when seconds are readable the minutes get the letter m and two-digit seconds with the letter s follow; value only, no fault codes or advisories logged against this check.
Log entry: 9h47
